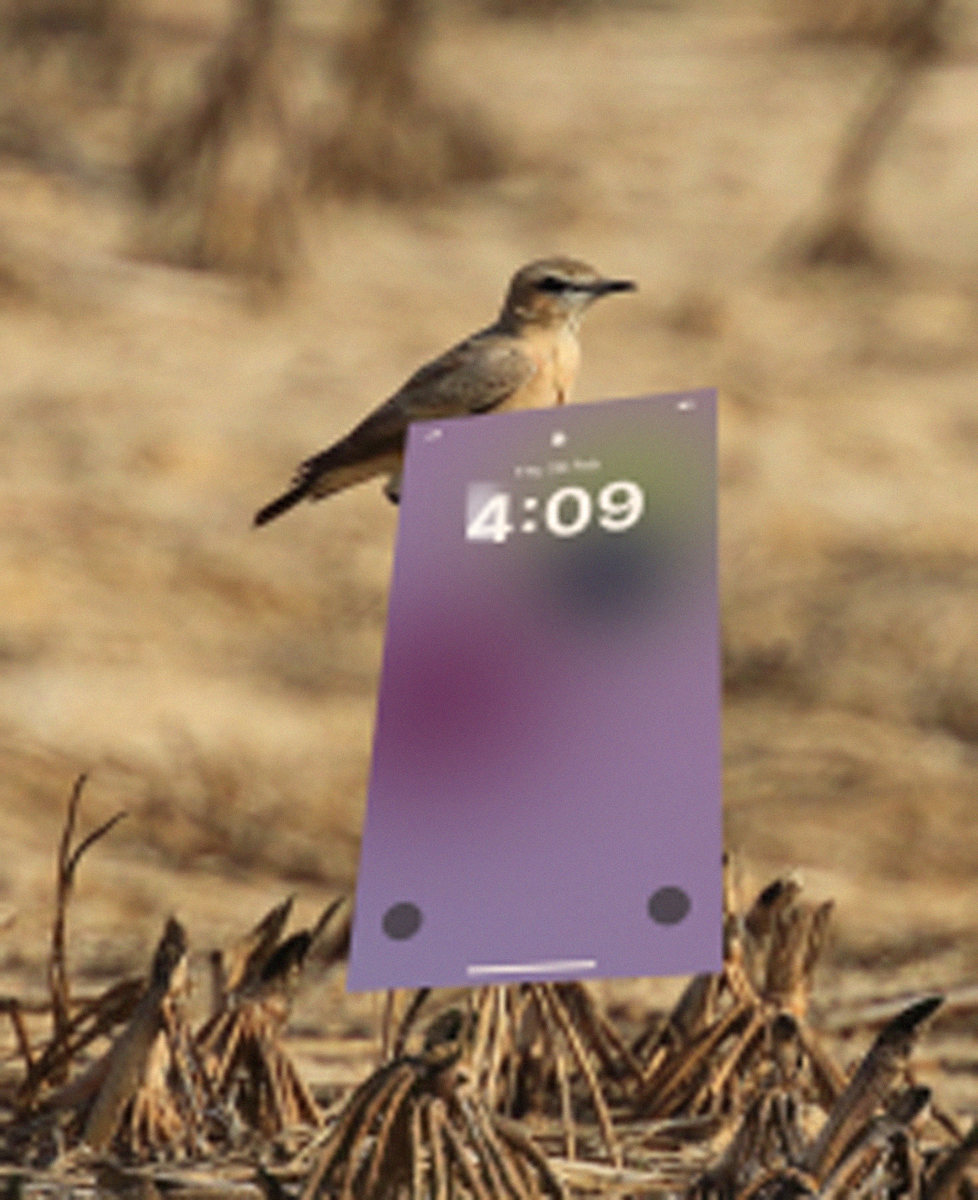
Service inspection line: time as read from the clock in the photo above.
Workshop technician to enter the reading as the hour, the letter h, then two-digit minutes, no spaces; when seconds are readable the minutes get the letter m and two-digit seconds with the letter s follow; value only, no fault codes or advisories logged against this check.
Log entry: 4h09
